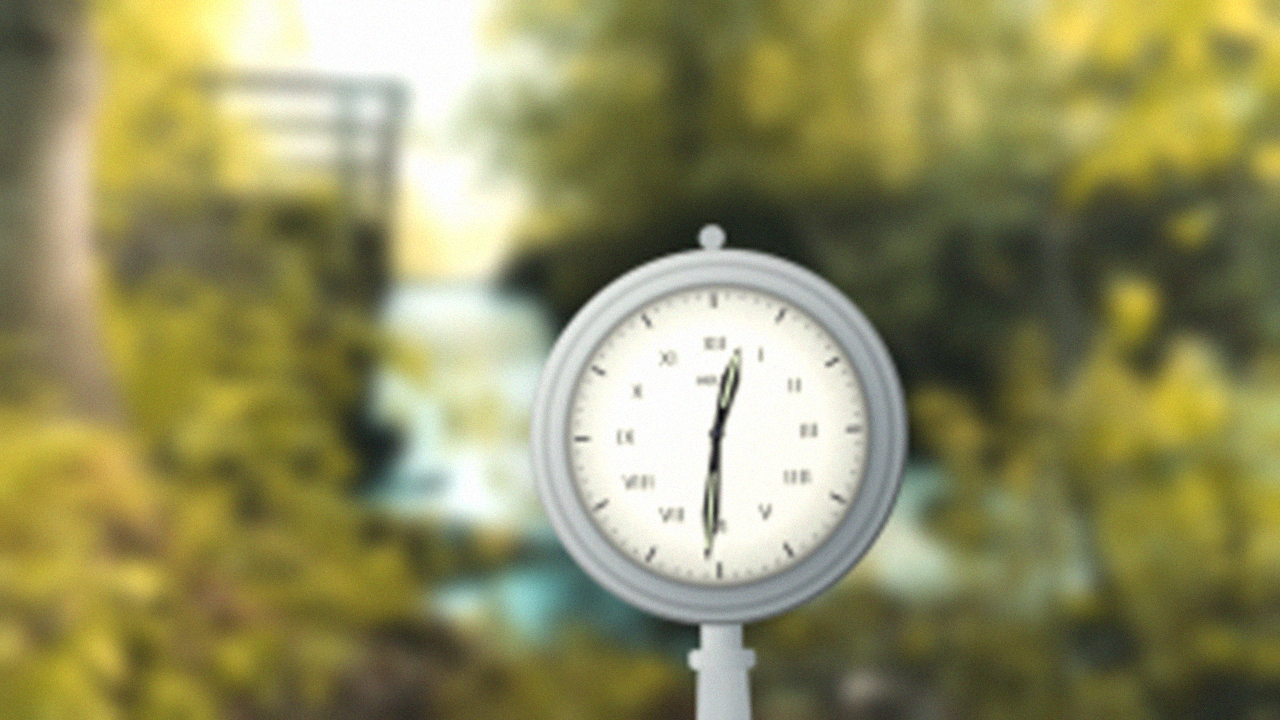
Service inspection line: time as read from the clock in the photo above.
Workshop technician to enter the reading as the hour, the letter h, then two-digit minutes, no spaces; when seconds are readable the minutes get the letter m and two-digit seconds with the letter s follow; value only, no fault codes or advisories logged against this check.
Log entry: 12h31
